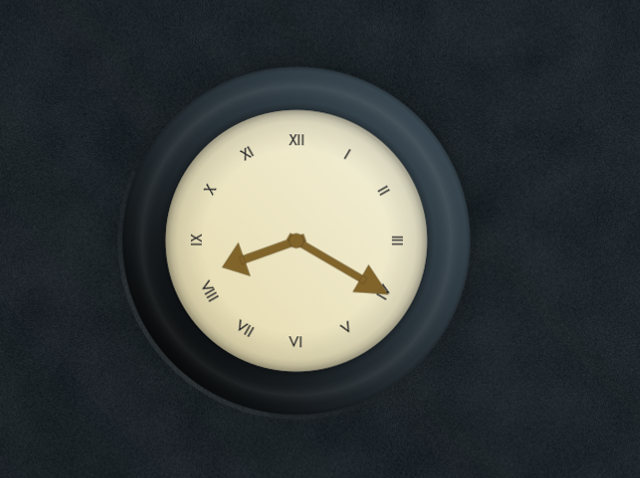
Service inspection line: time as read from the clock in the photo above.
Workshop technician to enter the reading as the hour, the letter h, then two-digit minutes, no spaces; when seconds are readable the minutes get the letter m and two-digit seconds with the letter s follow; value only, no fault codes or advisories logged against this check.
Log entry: 8h20
